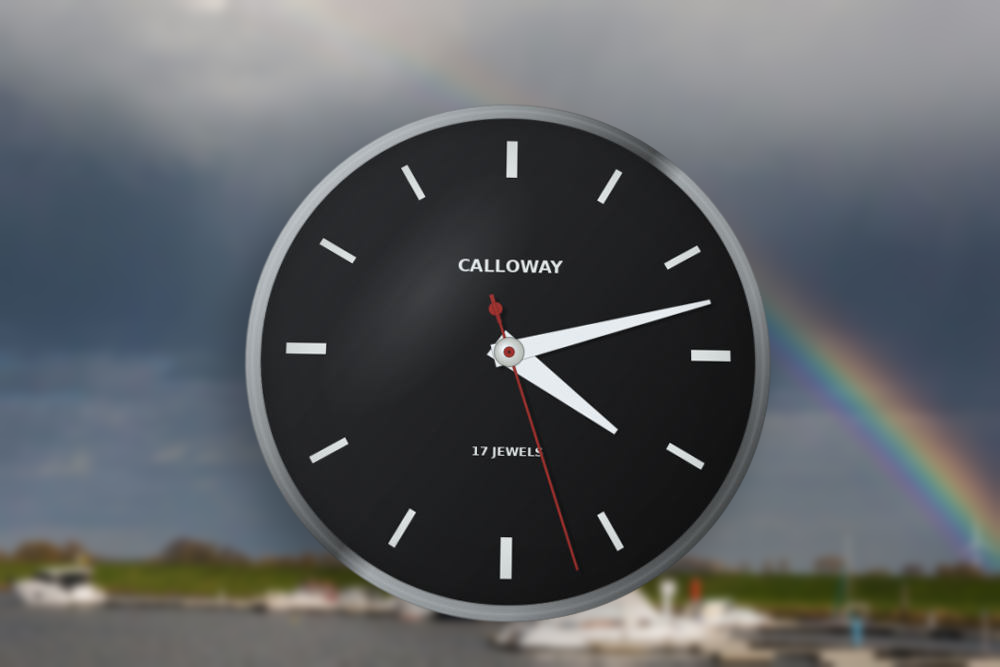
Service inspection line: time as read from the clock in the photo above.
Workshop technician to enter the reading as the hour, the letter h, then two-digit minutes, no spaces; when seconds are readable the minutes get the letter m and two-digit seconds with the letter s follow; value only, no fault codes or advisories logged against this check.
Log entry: 4h12m27s
